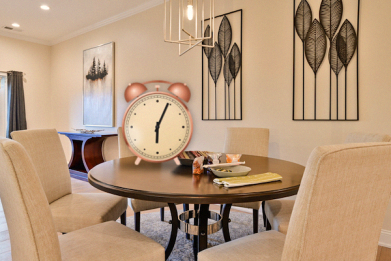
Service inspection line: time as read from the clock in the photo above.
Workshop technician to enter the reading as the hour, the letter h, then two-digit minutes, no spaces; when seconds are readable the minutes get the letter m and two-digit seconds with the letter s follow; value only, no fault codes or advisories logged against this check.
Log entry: 6h04
